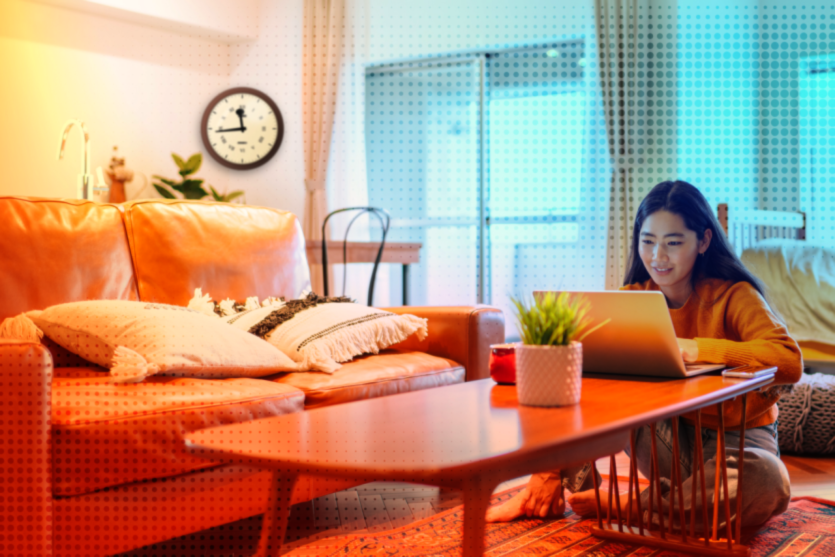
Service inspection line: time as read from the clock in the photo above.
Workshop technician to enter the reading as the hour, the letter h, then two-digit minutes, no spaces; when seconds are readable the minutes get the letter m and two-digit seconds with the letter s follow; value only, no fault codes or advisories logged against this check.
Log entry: 11h44
